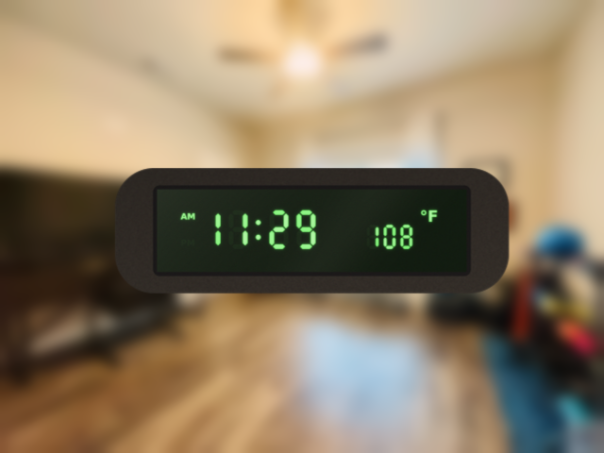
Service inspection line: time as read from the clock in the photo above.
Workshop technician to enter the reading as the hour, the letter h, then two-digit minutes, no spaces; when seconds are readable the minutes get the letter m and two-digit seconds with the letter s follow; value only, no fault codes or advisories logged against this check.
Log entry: 11h29
